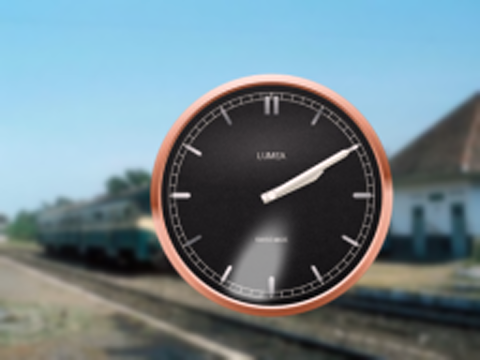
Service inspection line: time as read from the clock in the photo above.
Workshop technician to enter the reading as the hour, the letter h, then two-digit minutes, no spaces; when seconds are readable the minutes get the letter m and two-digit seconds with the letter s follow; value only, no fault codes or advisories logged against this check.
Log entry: 2h10
